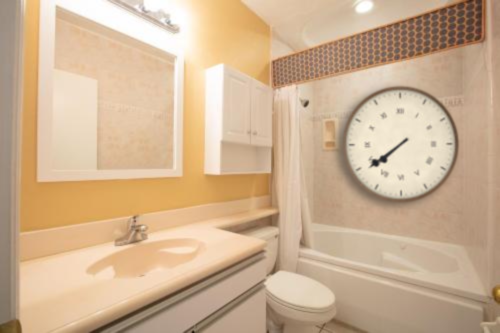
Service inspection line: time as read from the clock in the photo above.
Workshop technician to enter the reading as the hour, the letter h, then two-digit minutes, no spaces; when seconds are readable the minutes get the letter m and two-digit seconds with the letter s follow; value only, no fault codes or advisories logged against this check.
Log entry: 7h39
